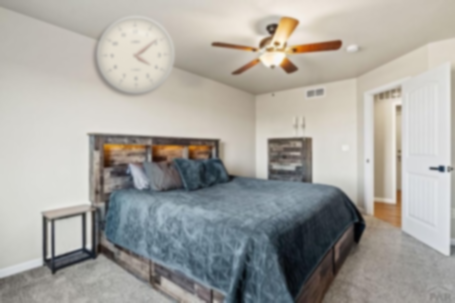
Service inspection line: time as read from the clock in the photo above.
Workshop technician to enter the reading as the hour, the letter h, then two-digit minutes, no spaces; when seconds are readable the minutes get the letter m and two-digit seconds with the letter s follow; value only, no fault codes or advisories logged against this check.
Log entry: 4h09
